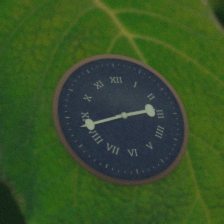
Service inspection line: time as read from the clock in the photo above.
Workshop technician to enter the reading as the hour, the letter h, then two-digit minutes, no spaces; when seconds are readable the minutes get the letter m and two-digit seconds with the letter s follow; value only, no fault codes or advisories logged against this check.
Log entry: 2h43
